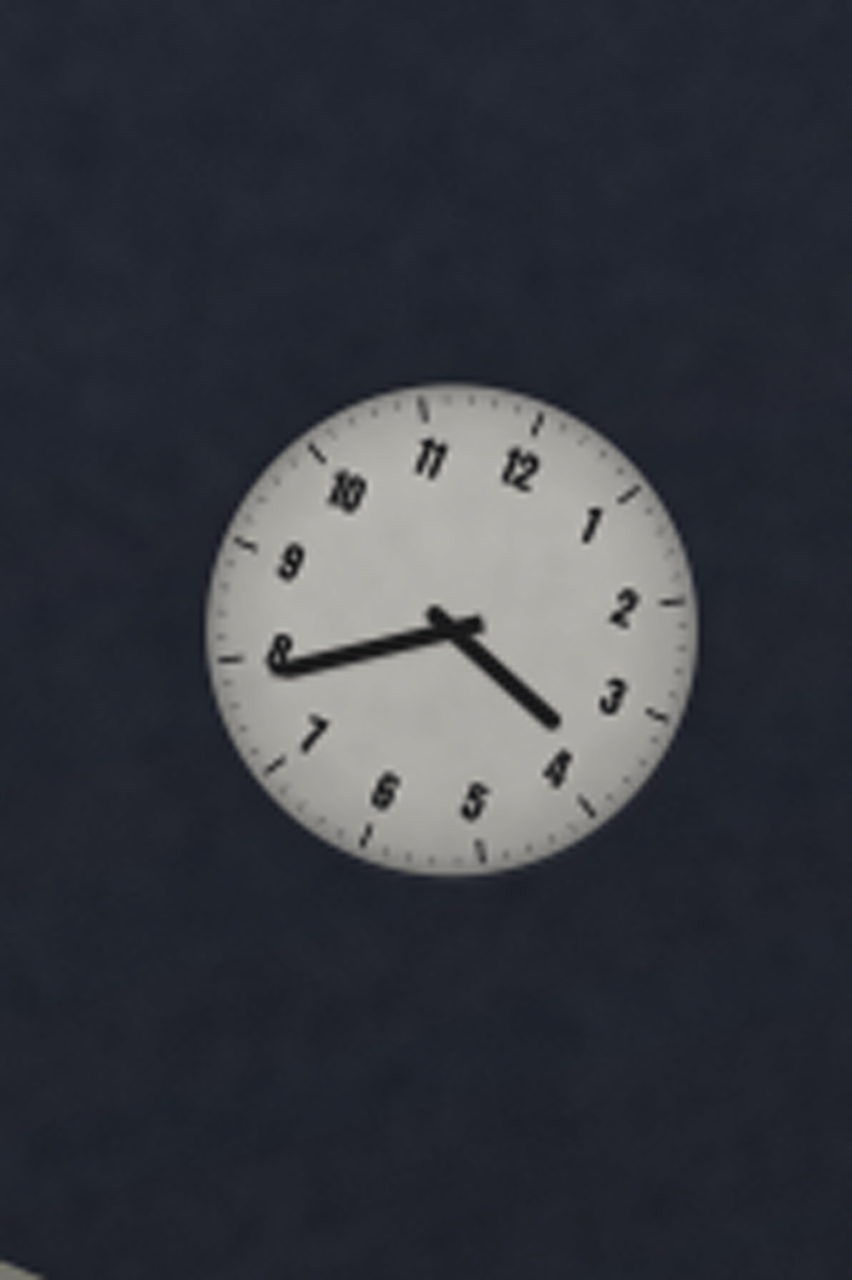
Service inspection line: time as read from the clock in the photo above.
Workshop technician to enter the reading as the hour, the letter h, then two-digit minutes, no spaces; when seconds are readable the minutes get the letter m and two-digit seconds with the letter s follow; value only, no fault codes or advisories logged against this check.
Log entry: 3h39
